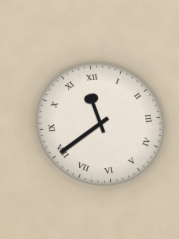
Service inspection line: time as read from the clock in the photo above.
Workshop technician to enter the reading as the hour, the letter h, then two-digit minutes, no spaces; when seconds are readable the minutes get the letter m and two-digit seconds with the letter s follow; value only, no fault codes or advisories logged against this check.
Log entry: 11h40
